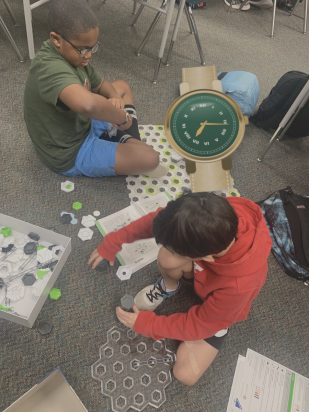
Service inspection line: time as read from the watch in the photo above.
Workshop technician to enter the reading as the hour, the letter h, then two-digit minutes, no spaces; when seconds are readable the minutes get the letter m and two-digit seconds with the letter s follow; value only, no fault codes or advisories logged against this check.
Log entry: 7h16
